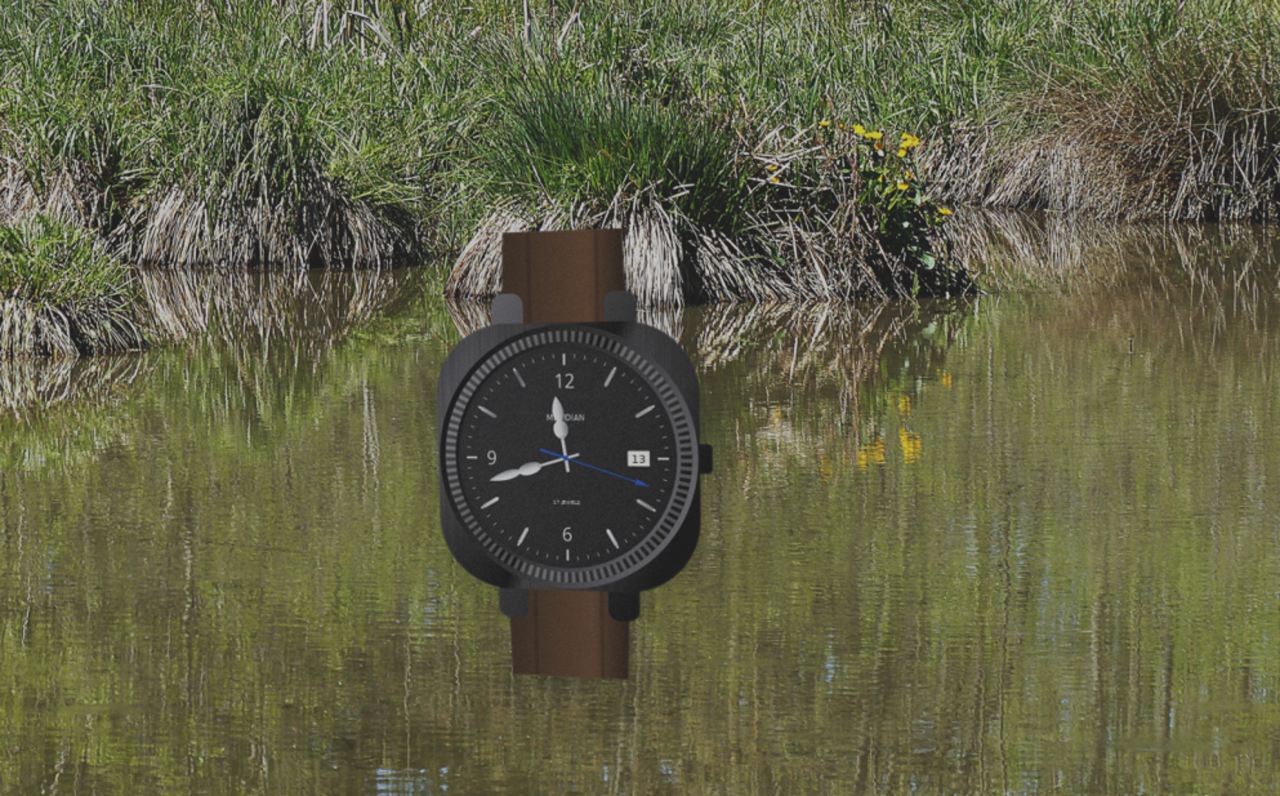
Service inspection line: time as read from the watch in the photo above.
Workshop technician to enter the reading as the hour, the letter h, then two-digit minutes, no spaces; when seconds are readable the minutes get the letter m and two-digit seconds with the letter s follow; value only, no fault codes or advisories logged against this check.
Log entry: 11h42m18s
